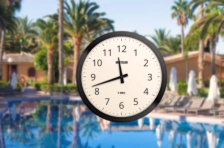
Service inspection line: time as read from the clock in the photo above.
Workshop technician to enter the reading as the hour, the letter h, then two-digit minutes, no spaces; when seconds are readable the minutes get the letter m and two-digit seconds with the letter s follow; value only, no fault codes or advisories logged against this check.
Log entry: 11h42
